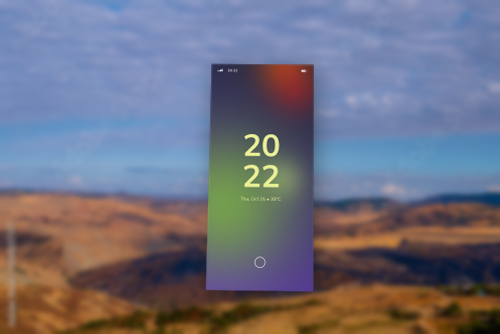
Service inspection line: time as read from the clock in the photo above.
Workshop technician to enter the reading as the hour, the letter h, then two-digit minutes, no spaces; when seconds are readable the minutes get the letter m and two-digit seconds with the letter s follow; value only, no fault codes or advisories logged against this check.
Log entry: 20h22
